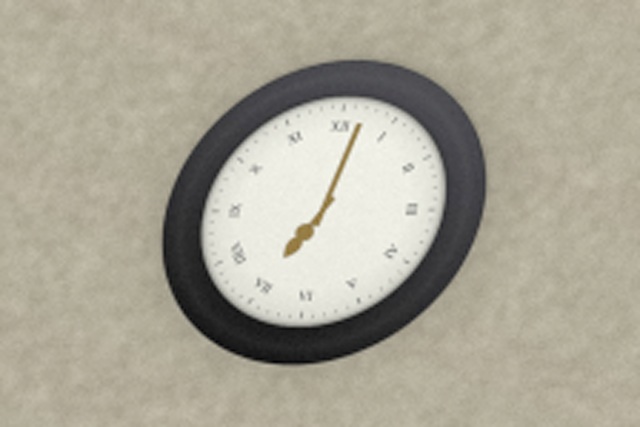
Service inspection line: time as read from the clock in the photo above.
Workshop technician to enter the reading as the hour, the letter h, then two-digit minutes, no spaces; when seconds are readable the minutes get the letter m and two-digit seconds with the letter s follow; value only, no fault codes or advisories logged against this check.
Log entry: 7h02
